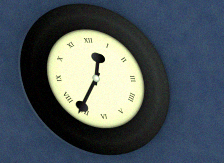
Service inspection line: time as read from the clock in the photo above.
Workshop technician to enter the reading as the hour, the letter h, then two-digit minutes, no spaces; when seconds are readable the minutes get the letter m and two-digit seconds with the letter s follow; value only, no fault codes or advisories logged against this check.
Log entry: 12h36
